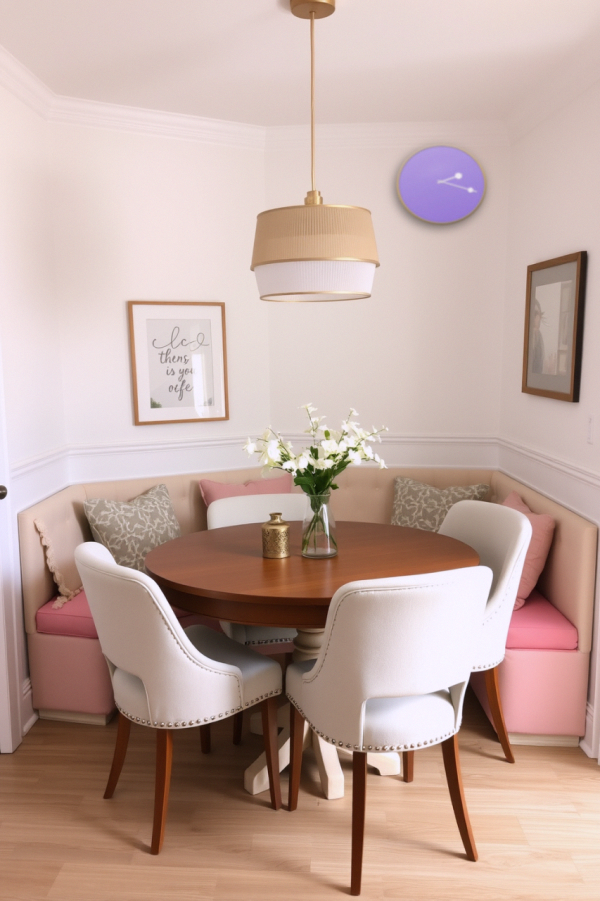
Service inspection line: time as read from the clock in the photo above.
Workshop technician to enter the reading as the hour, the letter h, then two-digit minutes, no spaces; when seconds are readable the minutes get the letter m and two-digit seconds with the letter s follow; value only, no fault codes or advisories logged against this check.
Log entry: 2h18
